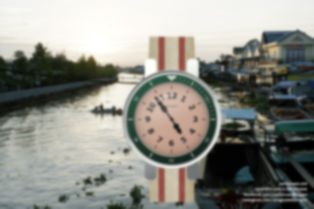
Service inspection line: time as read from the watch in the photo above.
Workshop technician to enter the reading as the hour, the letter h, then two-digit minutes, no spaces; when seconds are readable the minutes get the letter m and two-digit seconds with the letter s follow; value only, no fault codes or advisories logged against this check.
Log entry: 4h54
